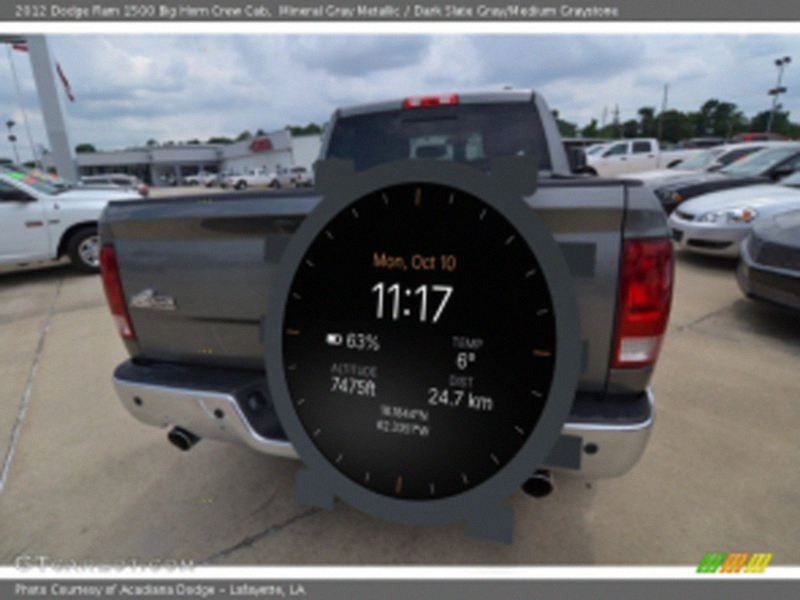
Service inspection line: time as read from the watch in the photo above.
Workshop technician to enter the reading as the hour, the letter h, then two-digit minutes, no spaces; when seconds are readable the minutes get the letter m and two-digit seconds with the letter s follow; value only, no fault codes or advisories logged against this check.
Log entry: 11h17
